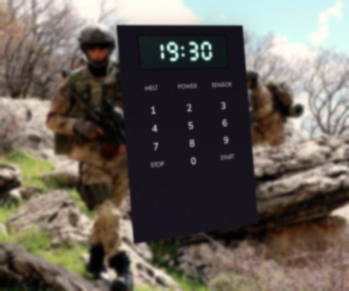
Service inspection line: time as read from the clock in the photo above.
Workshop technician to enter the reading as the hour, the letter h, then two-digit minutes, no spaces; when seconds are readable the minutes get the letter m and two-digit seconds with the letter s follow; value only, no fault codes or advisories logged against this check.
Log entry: 19h30
